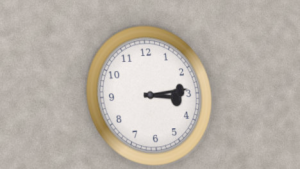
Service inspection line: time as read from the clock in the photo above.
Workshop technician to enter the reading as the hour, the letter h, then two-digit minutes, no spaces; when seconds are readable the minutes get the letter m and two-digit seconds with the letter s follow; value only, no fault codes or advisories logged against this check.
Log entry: 3h14
